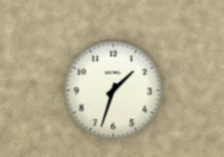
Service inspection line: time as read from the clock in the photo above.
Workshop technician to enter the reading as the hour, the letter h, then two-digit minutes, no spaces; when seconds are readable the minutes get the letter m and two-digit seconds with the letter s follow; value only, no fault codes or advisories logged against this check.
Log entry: 1h33
